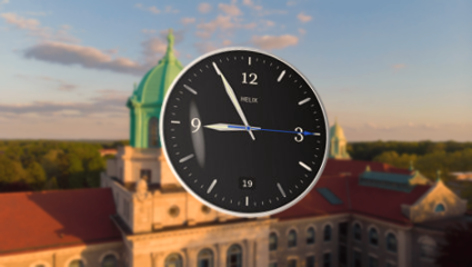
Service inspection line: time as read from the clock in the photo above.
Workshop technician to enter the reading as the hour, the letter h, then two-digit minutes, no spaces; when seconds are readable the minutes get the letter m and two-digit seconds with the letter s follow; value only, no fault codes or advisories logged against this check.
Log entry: 8h55m15s
